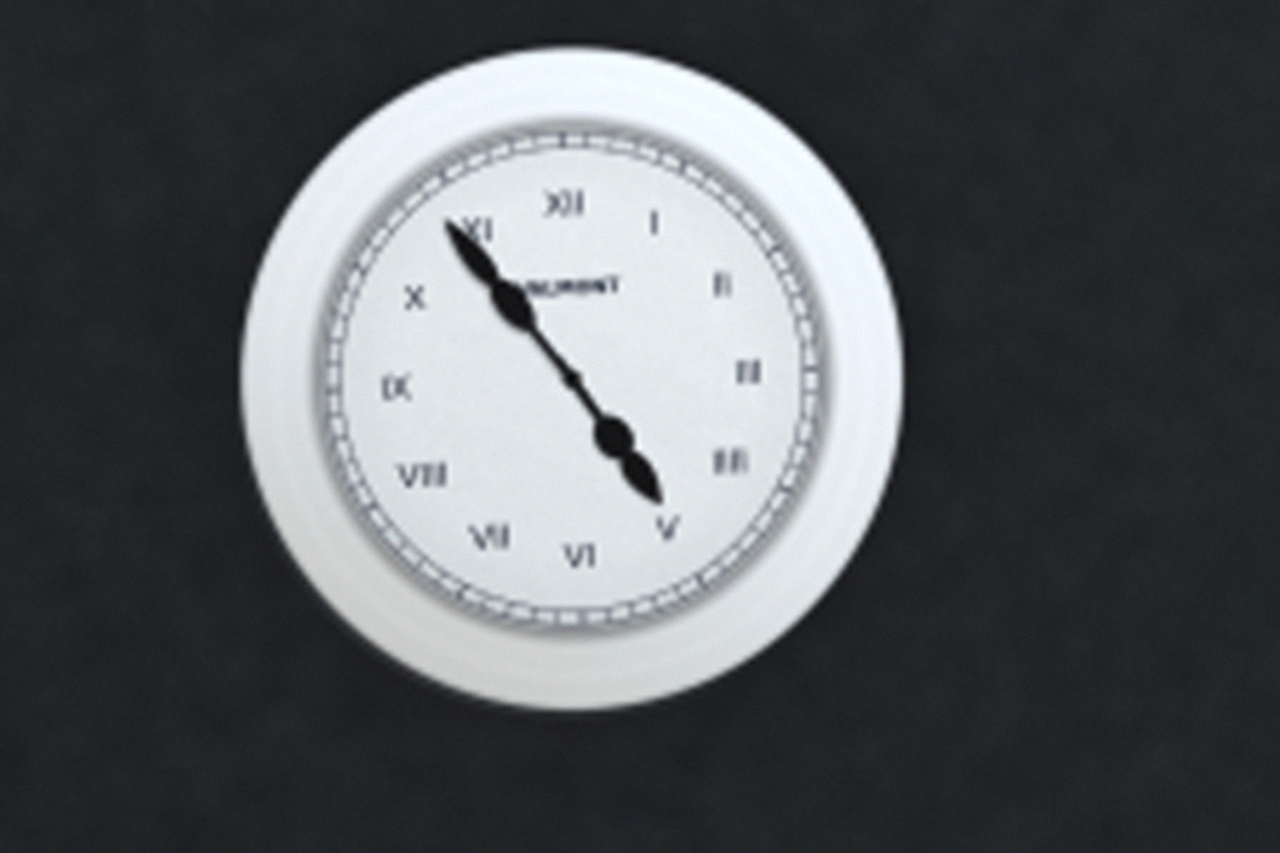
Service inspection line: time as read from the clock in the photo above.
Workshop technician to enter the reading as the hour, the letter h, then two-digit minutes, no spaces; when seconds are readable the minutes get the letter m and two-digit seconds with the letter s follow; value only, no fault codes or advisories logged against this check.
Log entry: 4h54
